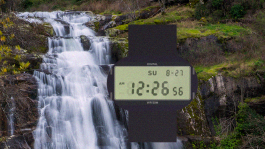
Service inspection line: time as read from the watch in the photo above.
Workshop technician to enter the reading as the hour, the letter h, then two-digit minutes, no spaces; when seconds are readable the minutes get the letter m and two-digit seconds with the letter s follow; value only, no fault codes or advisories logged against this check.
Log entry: 12h26m56s
